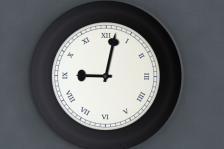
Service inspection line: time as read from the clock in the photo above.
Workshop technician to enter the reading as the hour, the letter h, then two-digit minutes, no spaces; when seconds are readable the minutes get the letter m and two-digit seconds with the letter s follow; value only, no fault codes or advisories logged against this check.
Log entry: 9h02
